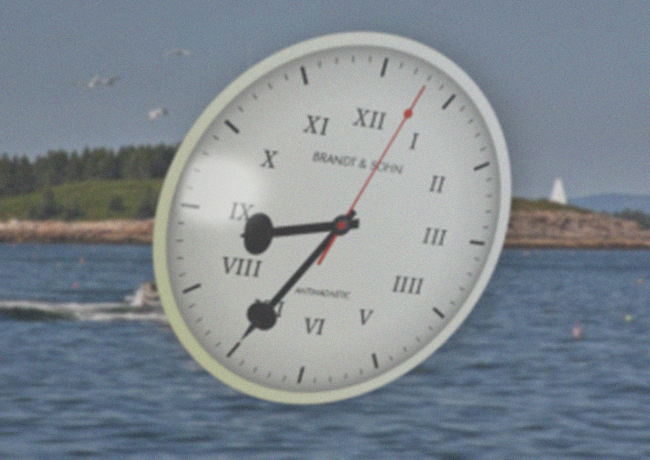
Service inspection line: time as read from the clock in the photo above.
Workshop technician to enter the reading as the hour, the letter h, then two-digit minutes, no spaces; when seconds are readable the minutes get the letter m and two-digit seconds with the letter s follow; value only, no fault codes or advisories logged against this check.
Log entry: 8h35m03s
